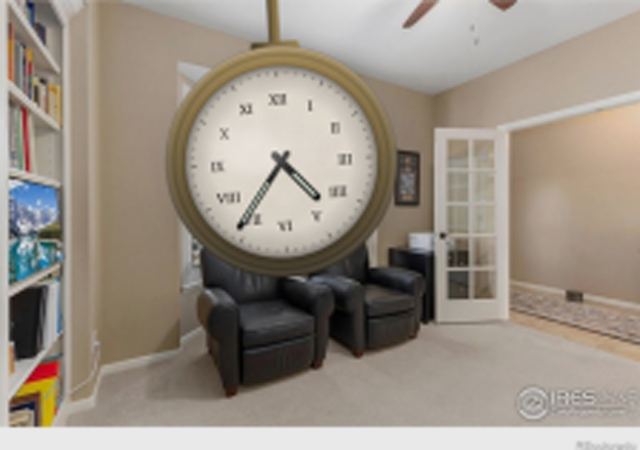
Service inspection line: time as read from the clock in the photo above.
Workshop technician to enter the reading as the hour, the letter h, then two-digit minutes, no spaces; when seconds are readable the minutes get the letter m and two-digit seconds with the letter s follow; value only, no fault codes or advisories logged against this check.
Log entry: 4h36
